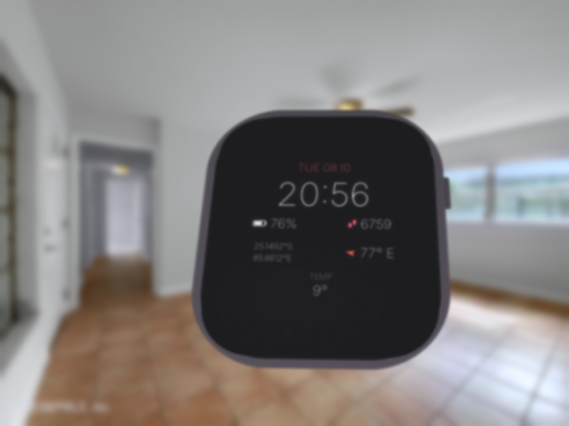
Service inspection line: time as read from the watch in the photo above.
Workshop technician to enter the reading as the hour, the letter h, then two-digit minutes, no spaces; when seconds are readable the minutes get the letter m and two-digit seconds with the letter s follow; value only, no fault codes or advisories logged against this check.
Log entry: 20h56
